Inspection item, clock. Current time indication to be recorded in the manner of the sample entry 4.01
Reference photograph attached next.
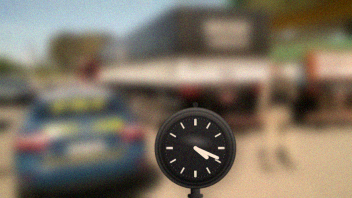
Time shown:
4.19
